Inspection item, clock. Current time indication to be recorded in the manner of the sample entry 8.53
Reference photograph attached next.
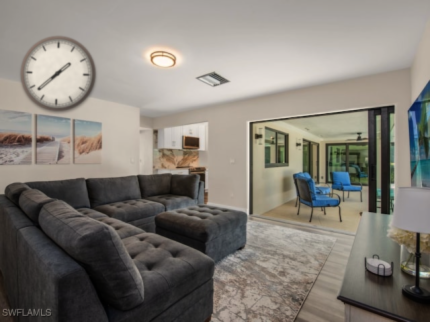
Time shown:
1.38
